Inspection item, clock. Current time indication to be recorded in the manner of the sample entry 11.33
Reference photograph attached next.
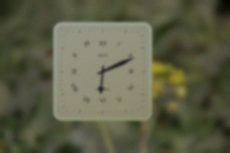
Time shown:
6.11
